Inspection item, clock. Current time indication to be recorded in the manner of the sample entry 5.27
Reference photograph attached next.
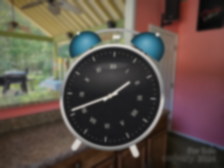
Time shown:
1.41
